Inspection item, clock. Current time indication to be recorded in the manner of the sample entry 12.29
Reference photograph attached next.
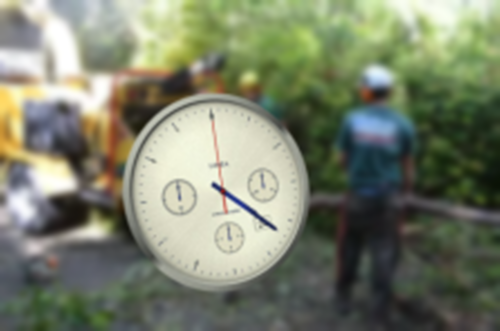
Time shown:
4.22
